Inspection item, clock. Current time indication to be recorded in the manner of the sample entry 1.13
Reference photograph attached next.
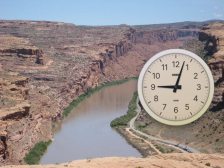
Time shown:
9.03
